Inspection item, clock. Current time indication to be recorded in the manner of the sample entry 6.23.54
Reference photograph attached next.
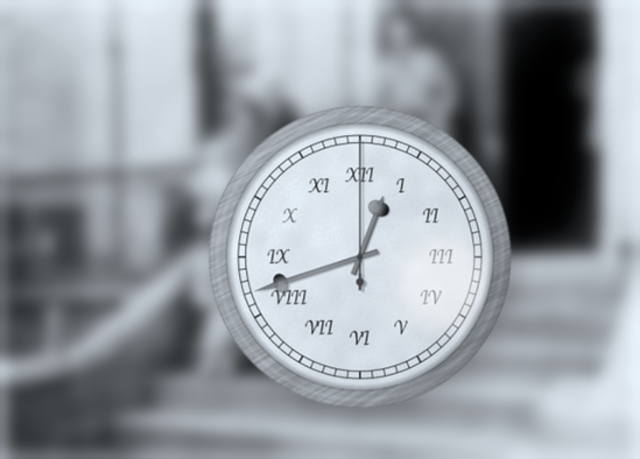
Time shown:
12.42.00
